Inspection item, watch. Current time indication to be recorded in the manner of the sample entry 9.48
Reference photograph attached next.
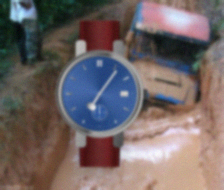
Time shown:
7.06
